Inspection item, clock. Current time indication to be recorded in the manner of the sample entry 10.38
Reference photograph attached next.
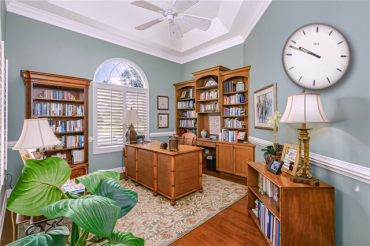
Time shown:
9.48
